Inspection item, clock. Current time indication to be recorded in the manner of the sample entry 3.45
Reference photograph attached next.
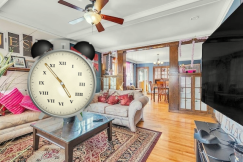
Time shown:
4.53
